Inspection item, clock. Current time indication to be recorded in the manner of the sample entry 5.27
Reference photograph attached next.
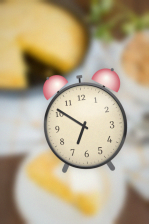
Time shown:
6.51
